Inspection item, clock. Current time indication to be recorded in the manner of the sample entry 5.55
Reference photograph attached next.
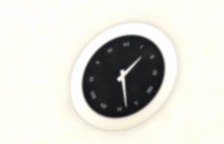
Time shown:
1.28
